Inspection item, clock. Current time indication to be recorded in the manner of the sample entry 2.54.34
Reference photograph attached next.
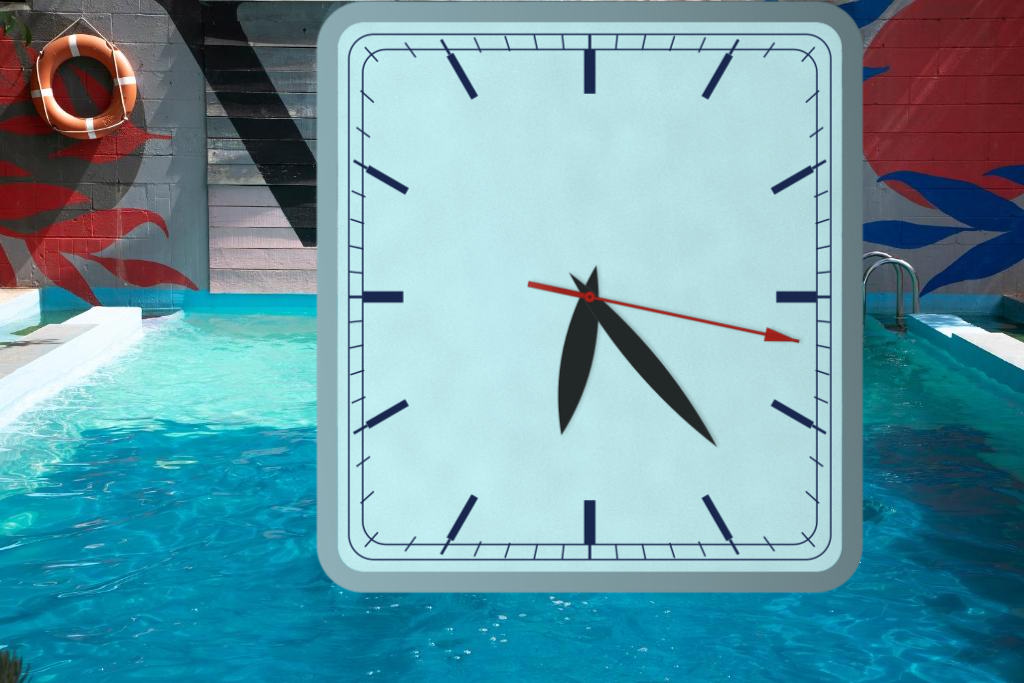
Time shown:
6.23.17
